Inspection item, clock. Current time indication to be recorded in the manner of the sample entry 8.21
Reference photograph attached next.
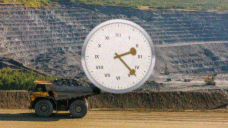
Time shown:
2.23
